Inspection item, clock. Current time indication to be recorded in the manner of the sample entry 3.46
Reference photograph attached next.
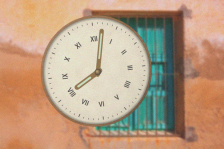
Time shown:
8.02
